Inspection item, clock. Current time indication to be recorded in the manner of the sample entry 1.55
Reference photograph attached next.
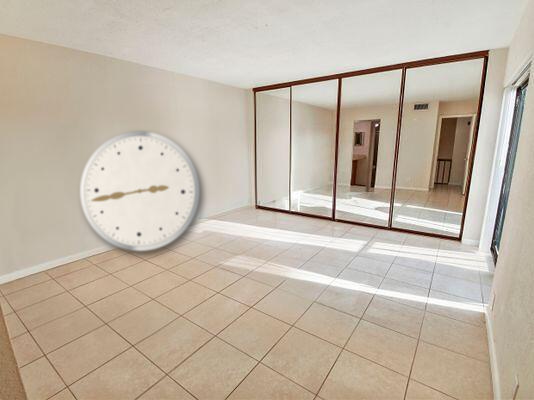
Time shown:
2.43
